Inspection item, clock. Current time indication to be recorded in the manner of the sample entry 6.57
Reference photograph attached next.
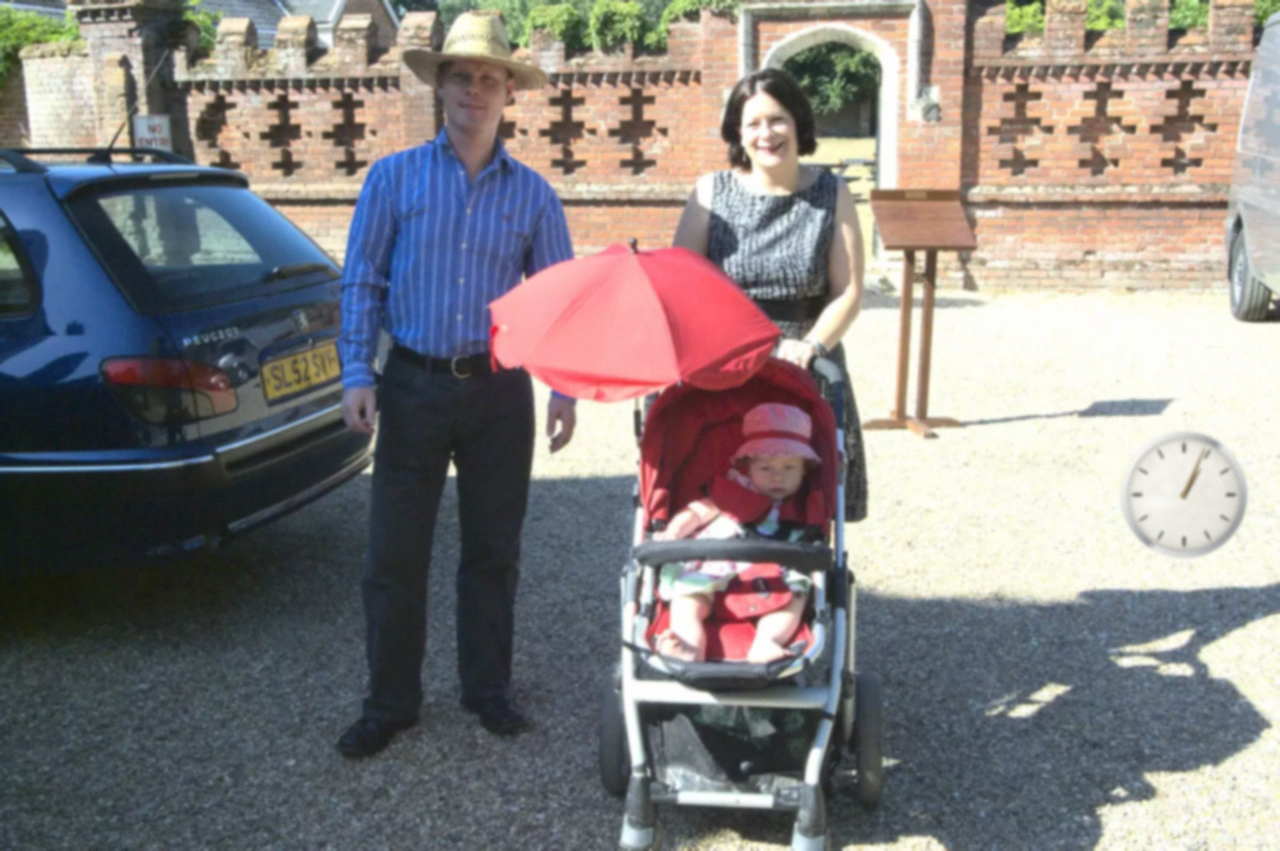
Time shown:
1.04
